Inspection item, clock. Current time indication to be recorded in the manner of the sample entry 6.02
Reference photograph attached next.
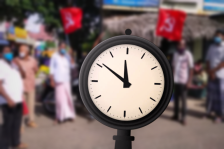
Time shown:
11.51
